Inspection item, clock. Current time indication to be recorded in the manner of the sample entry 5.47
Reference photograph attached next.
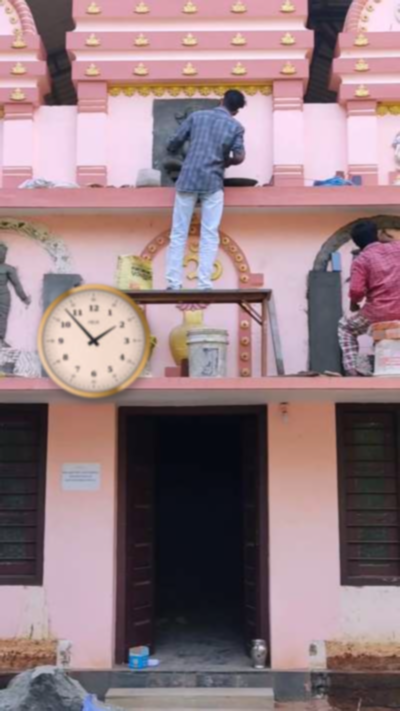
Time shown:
1.53
